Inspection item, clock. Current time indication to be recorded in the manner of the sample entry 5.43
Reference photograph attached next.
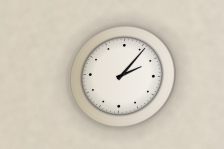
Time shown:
2.06
